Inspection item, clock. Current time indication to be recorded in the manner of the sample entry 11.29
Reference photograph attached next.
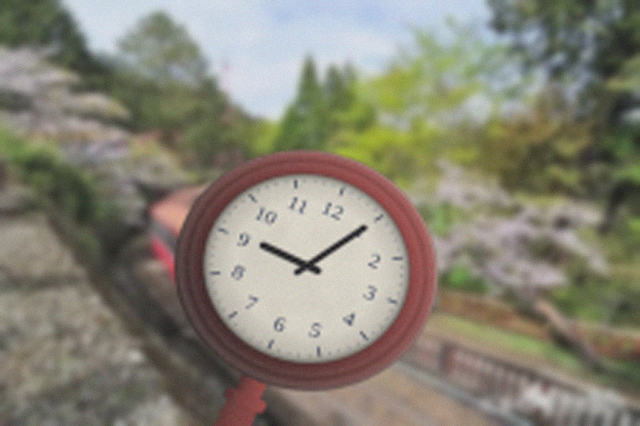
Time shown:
9.05
